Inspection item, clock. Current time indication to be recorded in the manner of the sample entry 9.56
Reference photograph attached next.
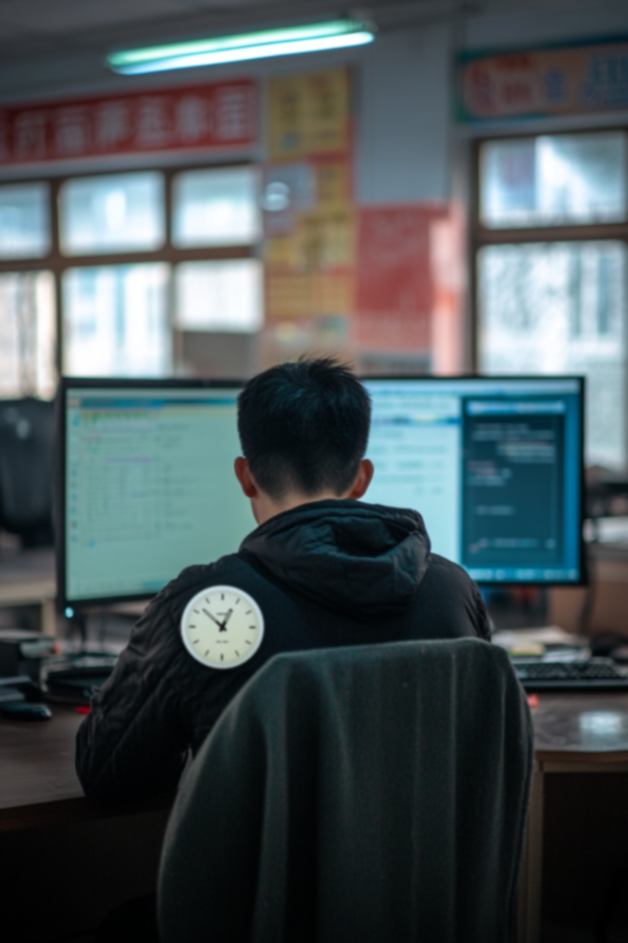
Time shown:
12.52
